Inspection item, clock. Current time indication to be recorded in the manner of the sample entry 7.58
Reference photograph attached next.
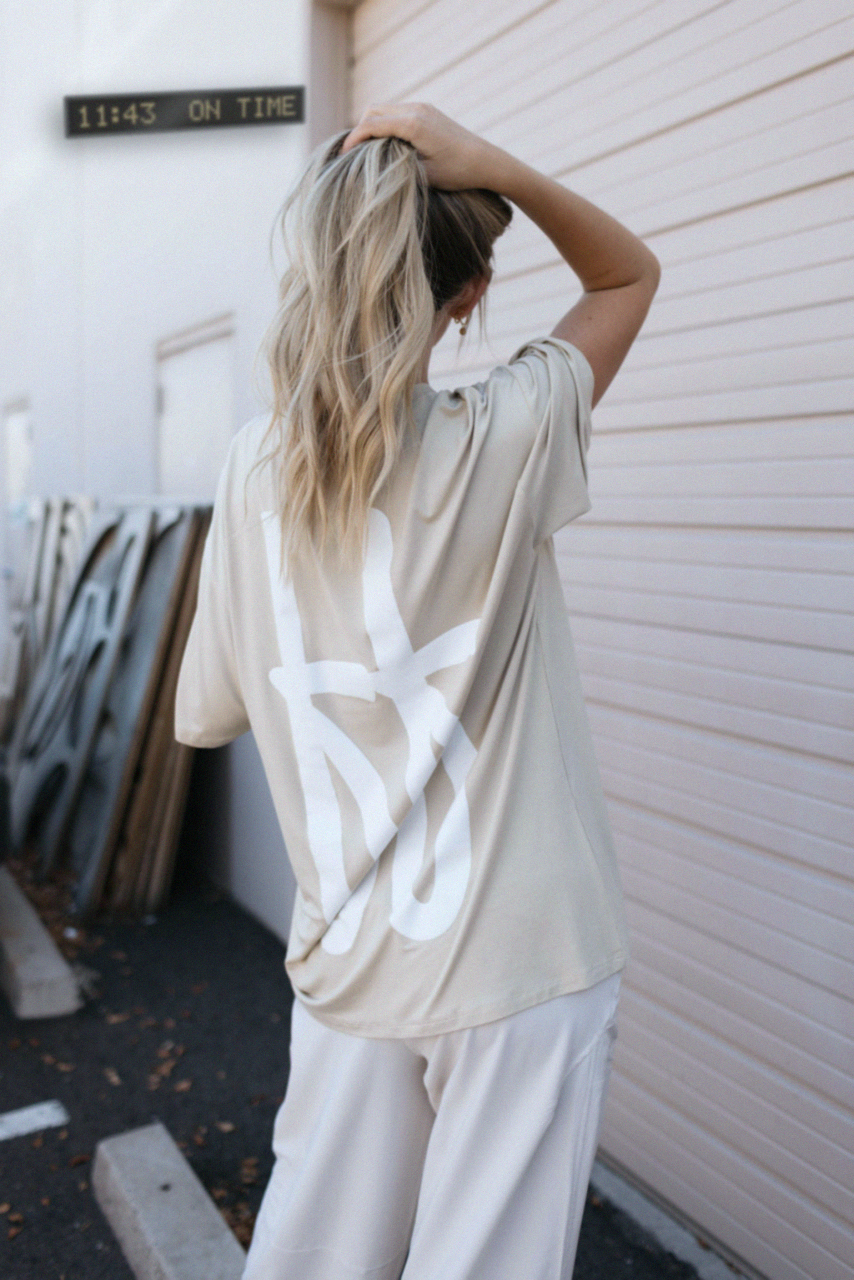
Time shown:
11.43
